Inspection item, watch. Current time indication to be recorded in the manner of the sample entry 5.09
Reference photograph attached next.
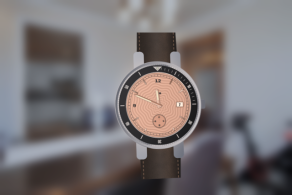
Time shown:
11.49
